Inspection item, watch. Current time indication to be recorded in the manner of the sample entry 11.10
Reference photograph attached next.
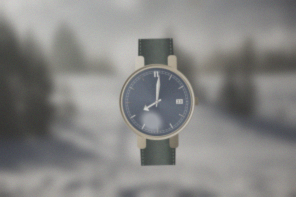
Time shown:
8.01
